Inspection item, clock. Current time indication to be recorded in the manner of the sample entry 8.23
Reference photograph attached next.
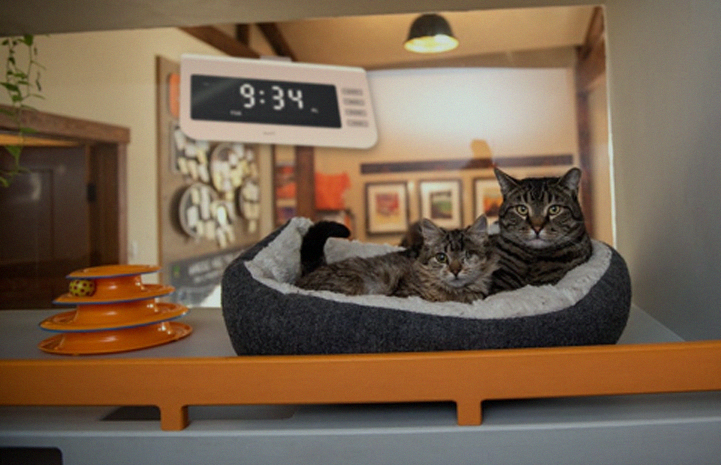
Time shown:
9.34
